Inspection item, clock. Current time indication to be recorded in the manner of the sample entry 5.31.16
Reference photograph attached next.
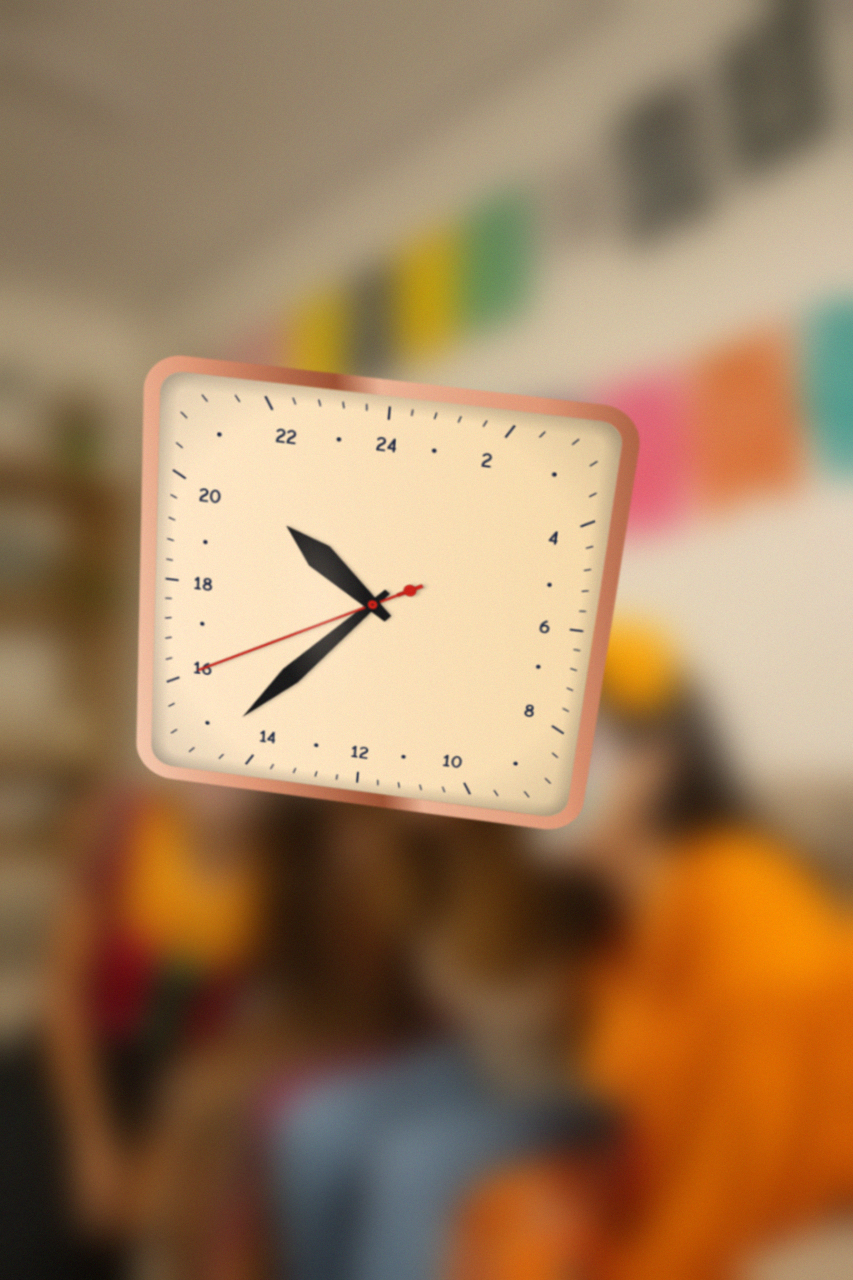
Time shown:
20.36.40
